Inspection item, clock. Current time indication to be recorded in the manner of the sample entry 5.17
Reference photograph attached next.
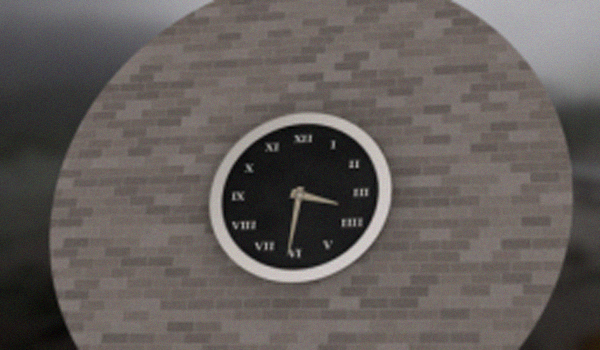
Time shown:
3.31
